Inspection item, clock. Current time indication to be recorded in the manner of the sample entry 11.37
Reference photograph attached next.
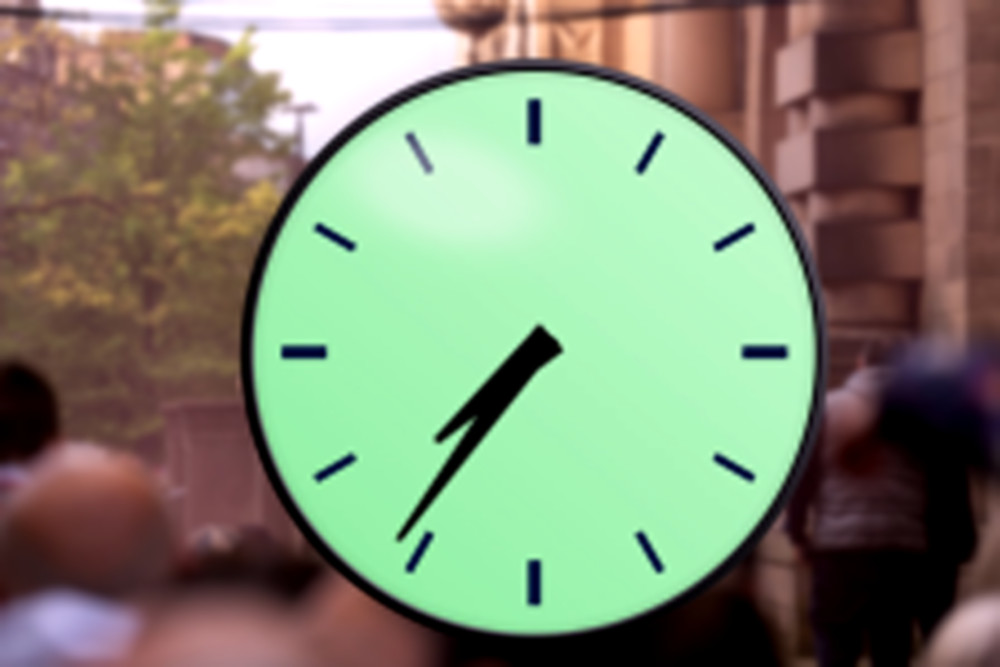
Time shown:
7.36
